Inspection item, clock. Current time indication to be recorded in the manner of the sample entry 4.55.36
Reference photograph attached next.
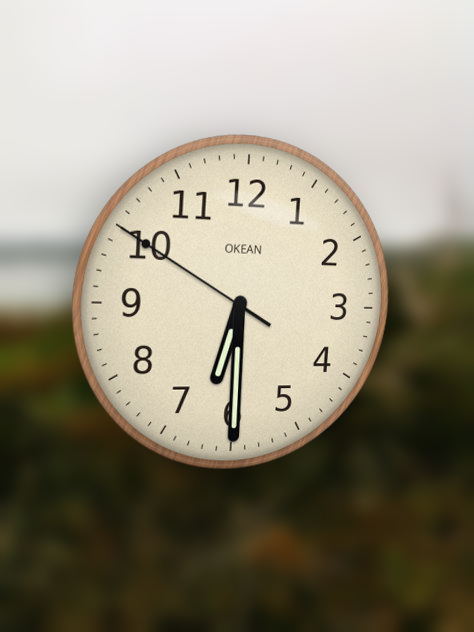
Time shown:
6.29.50
